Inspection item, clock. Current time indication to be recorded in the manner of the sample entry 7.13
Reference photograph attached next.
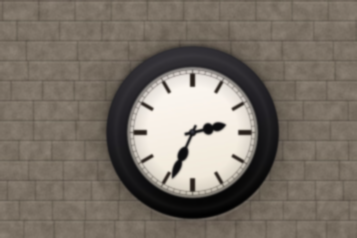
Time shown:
2.34
